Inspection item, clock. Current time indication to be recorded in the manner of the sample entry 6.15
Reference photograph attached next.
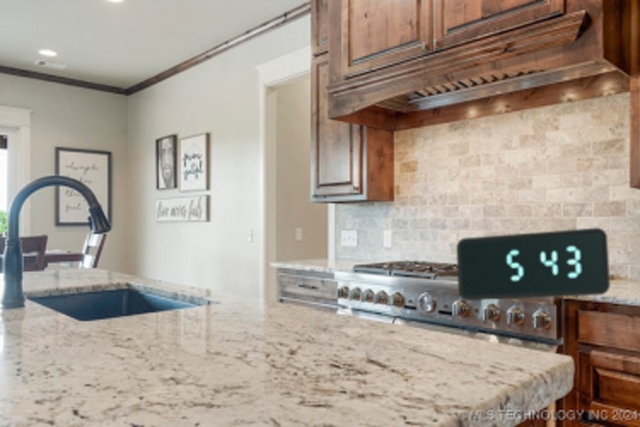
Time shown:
5.43
